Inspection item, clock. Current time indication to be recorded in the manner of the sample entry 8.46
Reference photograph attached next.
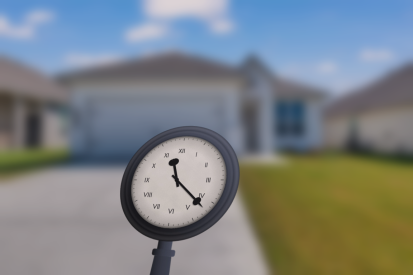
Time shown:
11.22
